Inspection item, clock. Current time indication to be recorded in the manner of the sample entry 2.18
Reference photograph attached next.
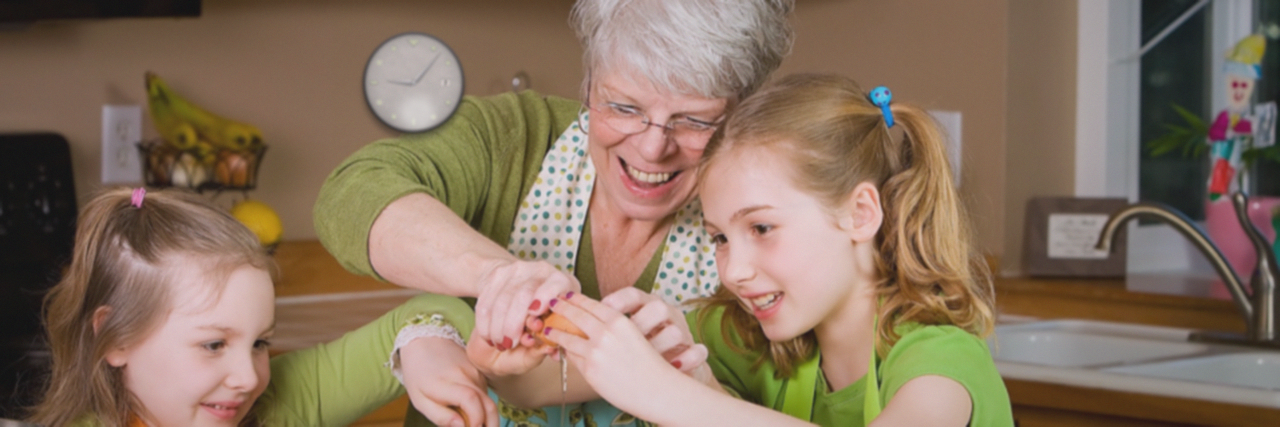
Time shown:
9.07
